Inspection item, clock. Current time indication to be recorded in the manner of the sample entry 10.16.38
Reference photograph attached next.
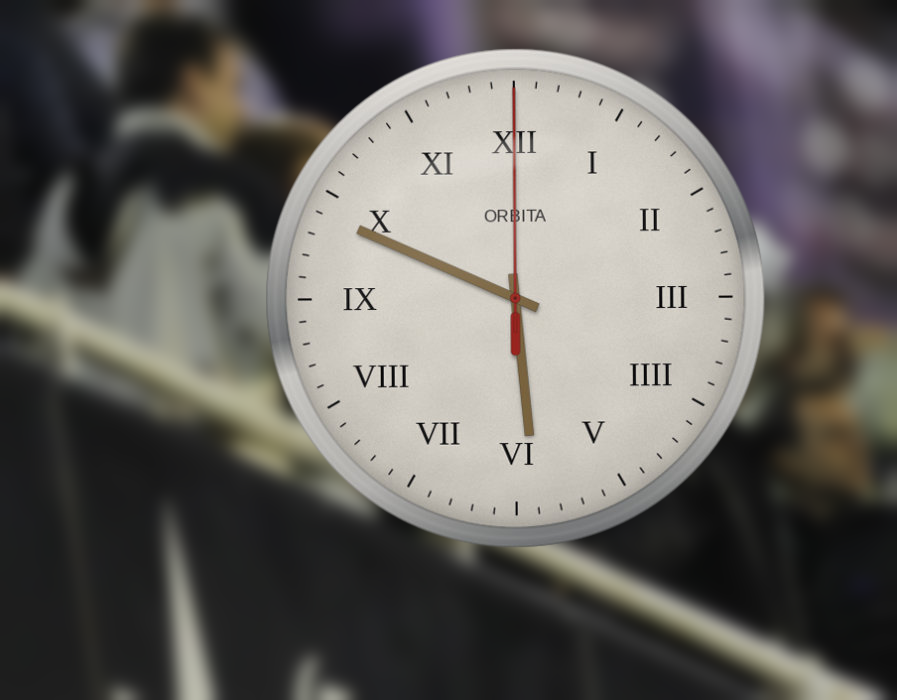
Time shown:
5.49.00
